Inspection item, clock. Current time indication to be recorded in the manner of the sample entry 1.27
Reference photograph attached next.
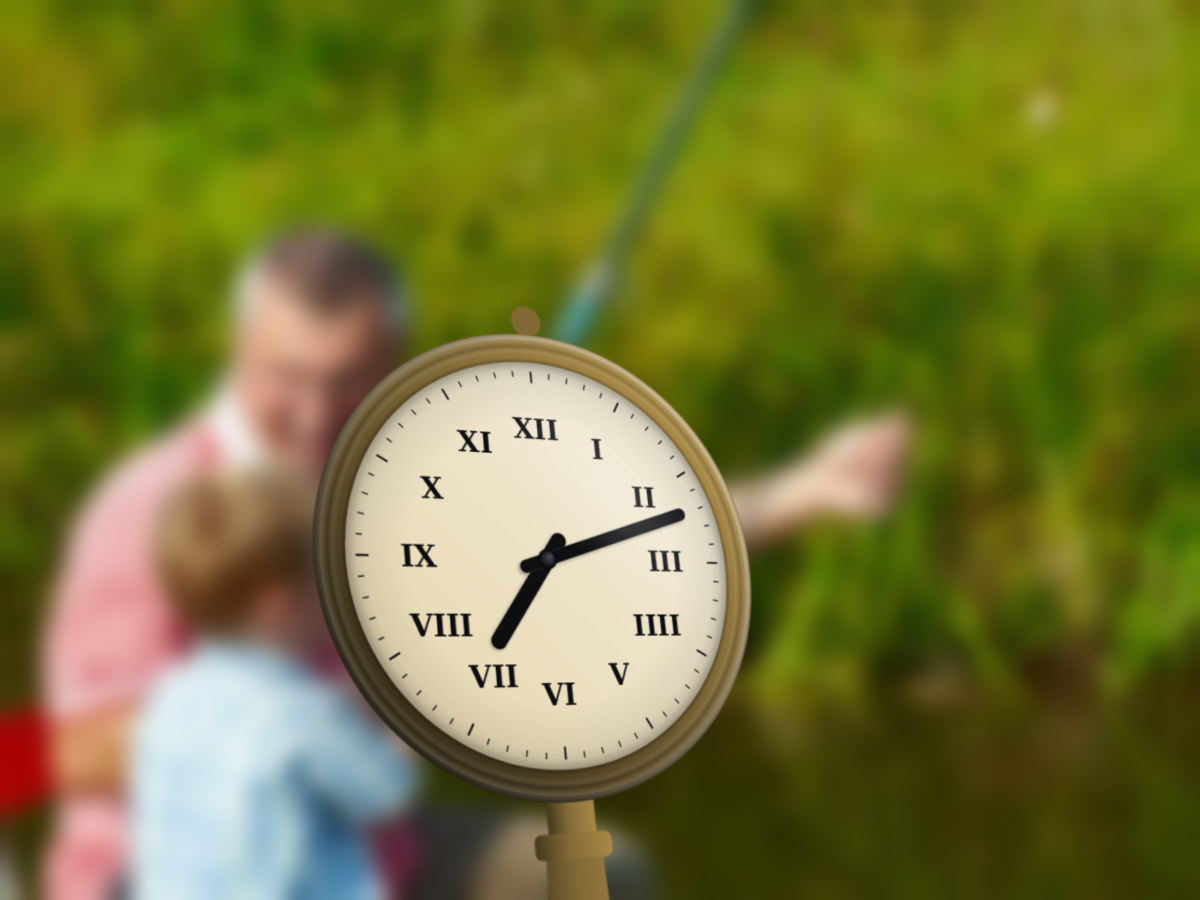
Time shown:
7.12
